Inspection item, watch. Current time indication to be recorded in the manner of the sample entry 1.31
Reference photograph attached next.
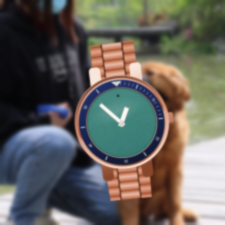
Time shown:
12.53
